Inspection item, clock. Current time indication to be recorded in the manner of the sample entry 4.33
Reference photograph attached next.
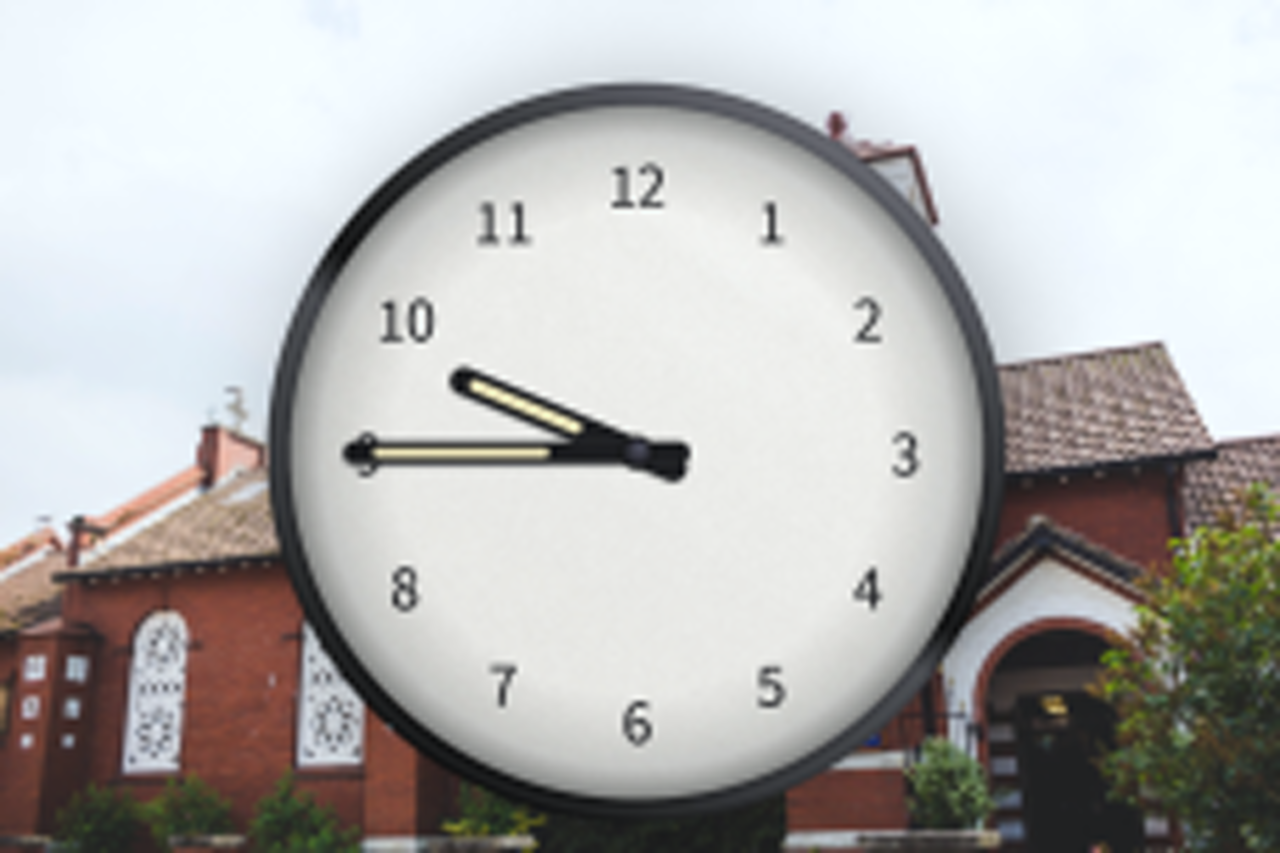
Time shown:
9.45
